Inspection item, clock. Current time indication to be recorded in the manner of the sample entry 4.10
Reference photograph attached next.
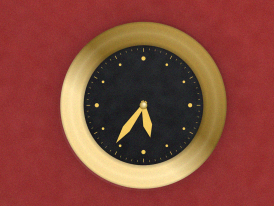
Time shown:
5.36
